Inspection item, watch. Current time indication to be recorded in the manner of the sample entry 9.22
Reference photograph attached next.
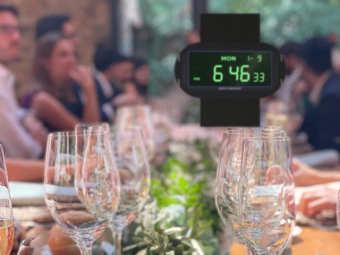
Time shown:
6.46
